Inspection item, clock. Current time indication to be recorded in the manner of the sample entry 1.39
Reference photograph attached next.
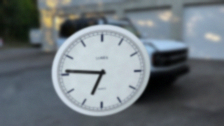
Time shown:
6.46
